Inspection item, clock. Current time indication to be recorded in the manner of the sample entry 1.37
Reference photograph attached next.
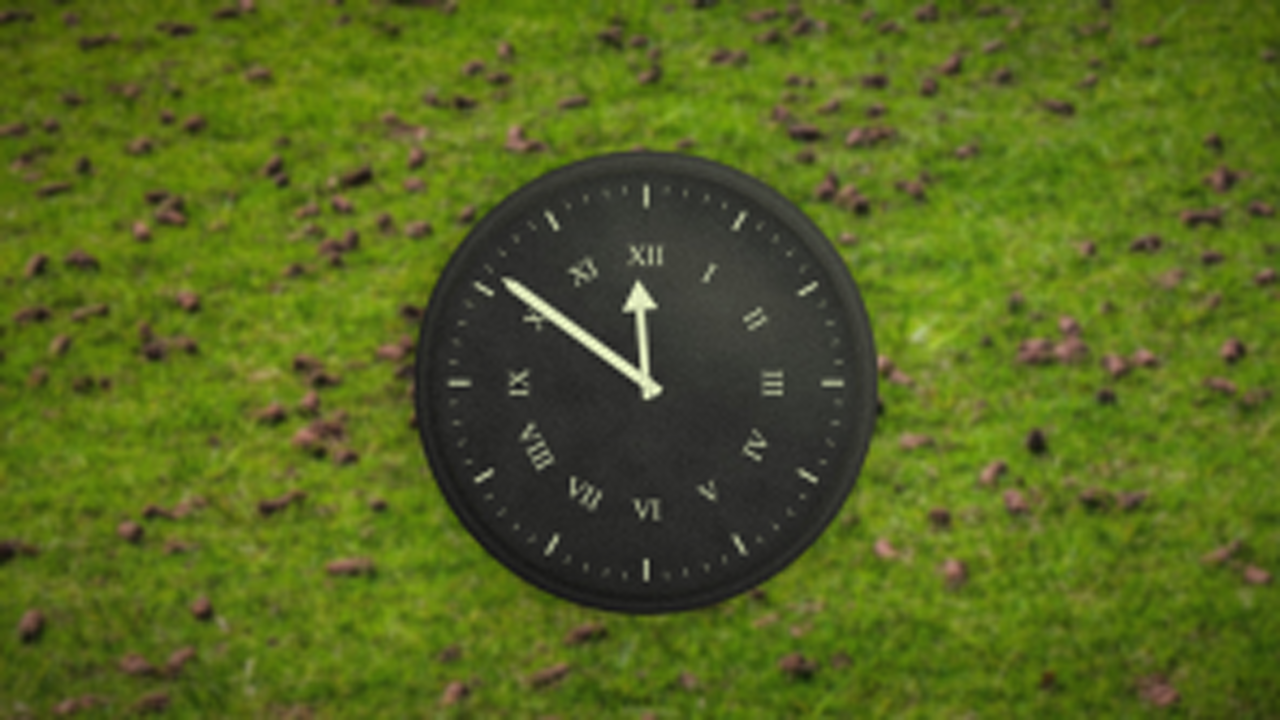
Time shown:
11.51
